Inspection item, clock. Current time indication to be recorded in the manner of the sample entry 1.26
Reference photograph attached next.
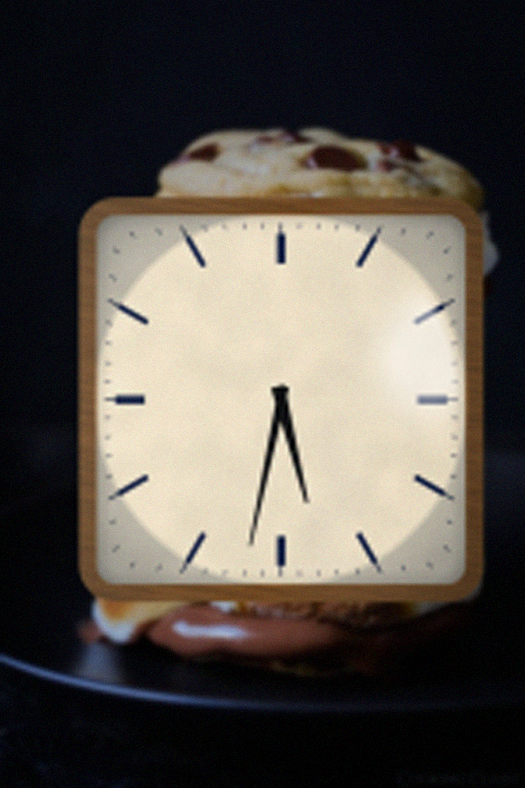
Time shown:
5.32
